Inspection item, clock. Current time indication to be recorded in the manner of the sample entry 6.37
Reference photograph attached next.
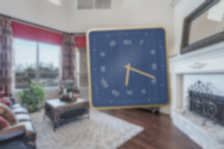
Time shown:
6.19
